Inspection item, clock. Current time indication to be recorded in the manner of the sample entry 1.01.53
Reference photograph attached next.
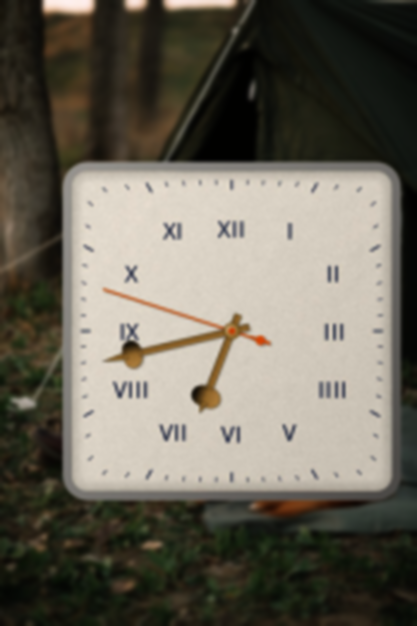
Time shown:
6.42.48
